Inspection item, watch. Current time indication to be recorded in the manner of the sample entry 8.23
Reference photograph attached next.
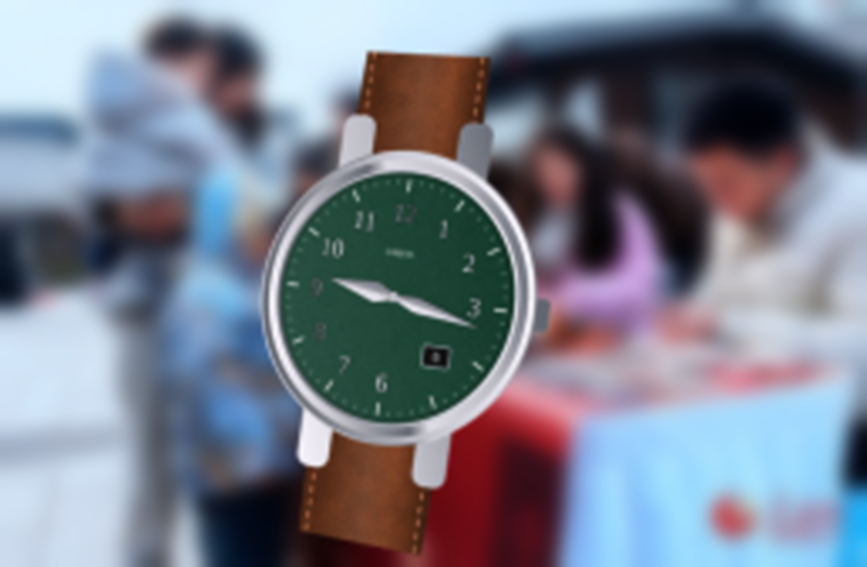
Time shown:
9.17
